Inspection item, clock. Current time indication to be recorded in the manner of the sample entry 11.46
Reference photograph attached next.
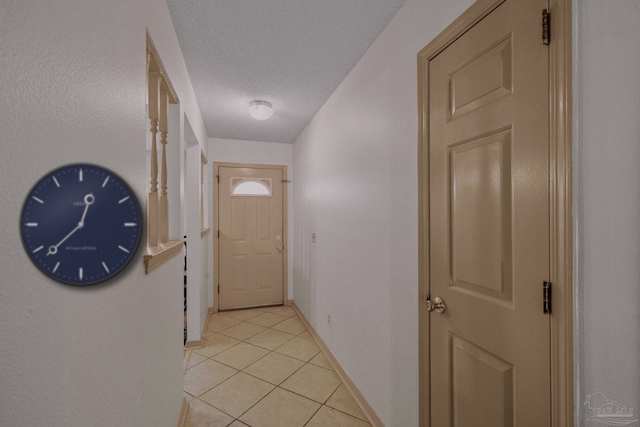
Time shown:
12.38
